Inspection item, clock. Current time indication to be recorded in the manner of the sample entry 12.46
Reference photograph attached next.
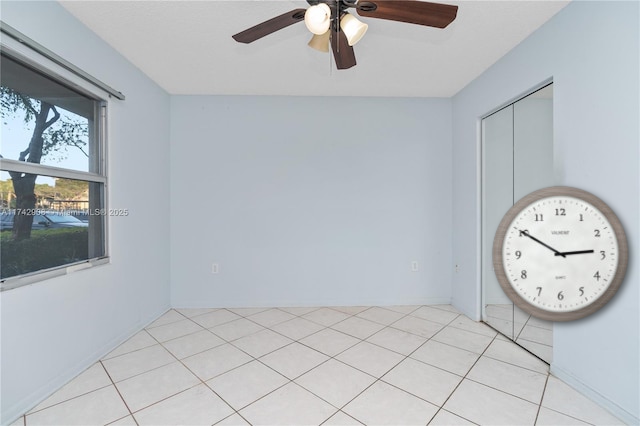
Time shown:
2.50
